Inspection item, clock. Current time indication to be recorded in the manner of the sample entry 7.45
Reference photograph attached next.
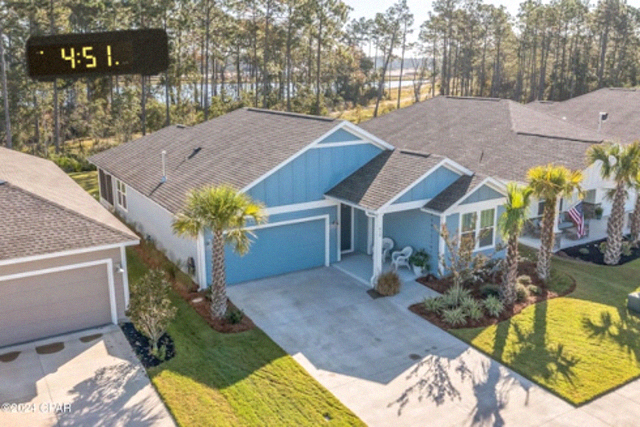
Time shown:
4.51
